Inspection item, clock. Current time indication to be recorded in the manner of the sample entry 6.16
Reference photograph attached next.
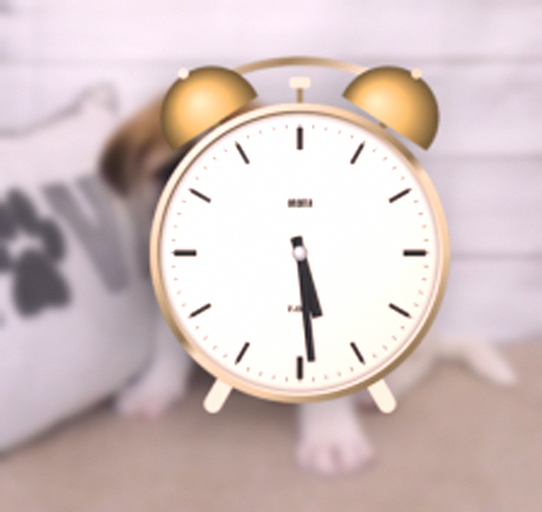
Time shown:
5.29
